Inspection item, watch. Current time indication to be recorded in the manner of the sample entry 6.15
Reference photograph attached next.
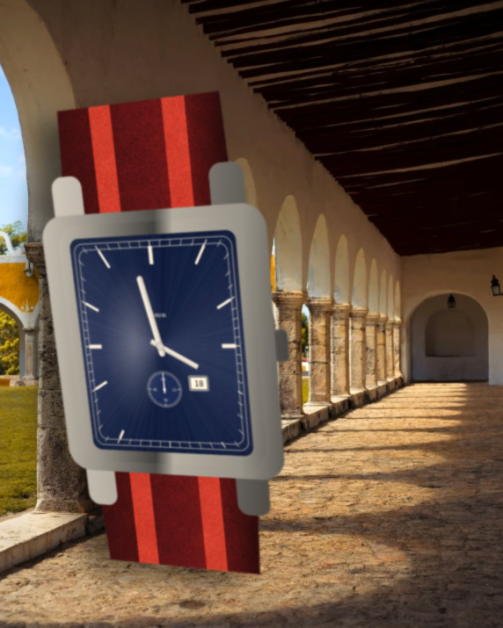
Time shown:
3.58
